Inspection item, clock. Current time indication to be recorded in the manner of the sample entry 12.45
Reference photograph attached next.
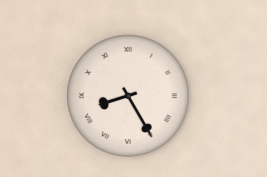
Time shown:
8.25
